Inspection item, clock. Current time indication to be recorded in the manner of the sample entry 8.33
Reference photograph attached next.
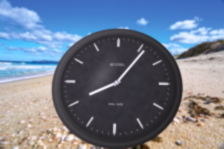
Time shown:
8.06
